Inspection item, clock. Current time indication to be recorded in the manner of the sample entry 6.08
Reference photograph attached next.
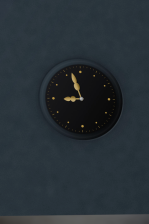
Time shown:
8.57
